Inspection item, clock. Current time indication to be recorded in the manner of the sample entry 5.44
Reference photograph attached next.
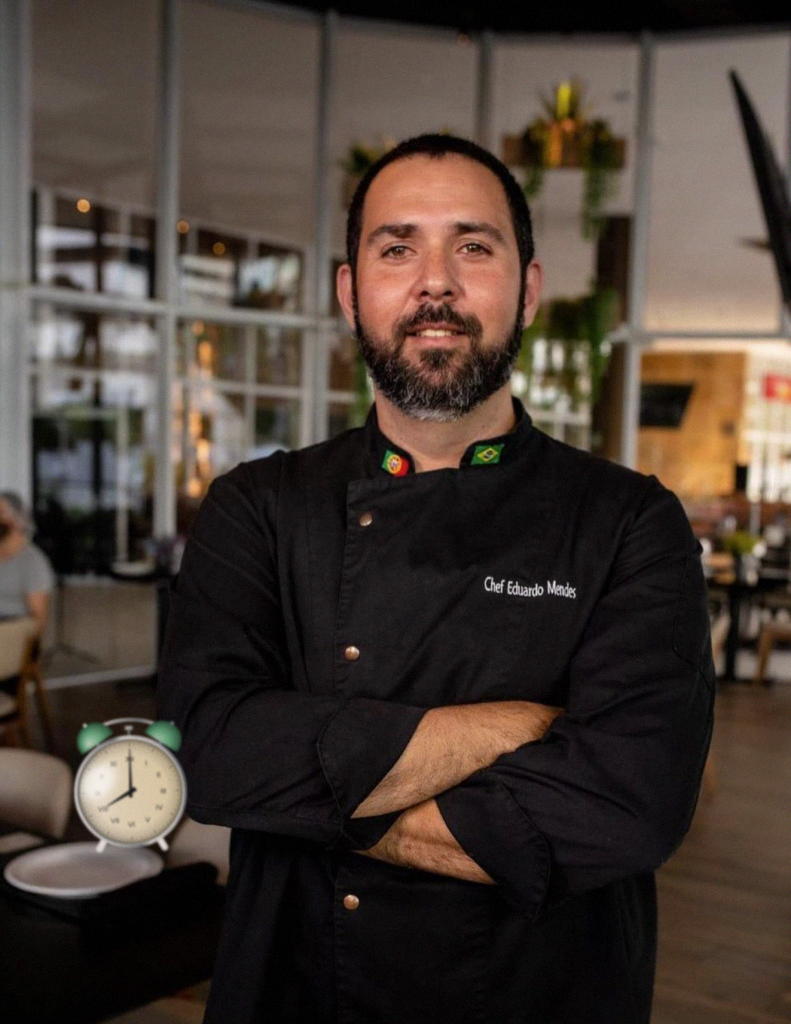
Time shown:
8.00
